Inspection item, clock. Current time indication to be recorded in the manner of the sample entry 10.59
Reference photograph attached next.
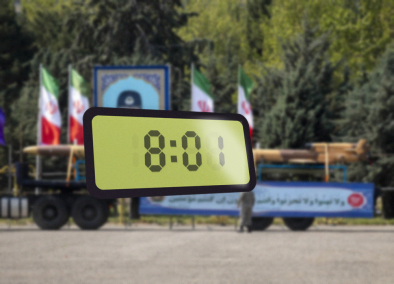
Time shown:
8.01
